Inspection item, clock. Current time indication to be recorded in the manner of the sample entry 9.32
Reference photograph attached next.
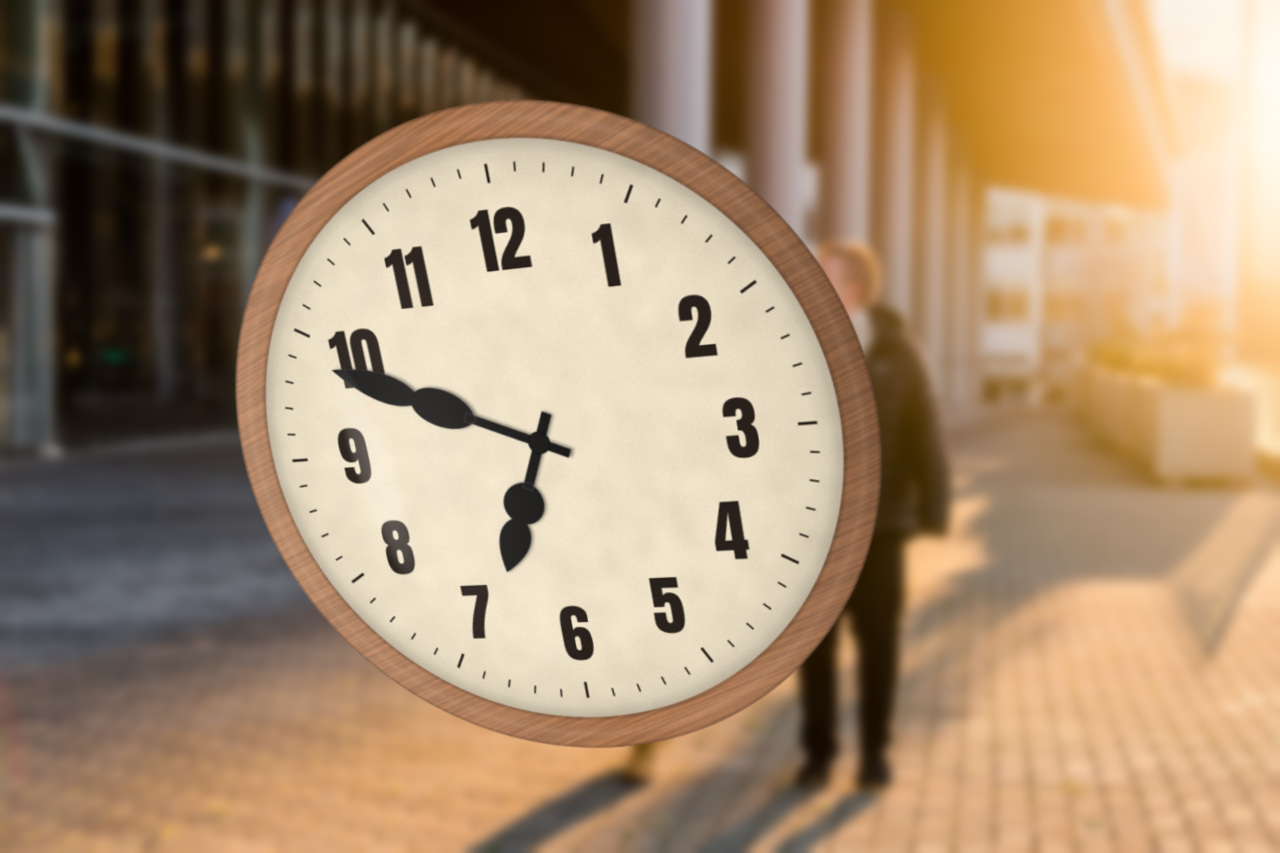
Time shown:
6.49
